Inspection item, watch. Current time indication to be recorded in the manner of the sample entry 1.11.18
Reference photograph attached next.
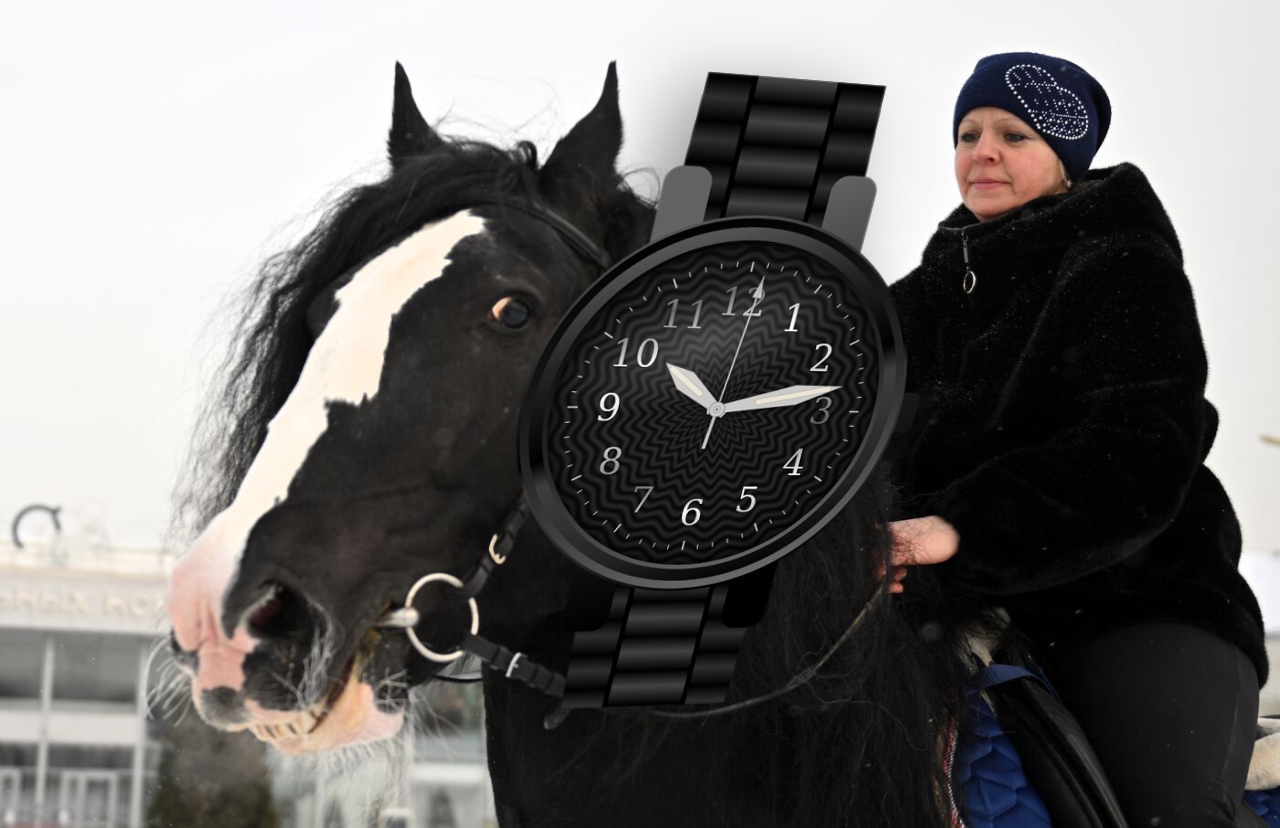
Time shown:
10.13.01
